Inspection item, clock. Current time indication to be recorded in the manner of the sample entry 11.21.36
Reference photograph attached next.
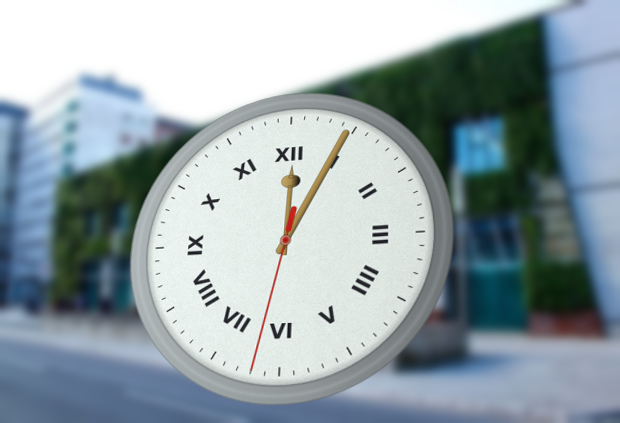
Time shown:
12.04.32
